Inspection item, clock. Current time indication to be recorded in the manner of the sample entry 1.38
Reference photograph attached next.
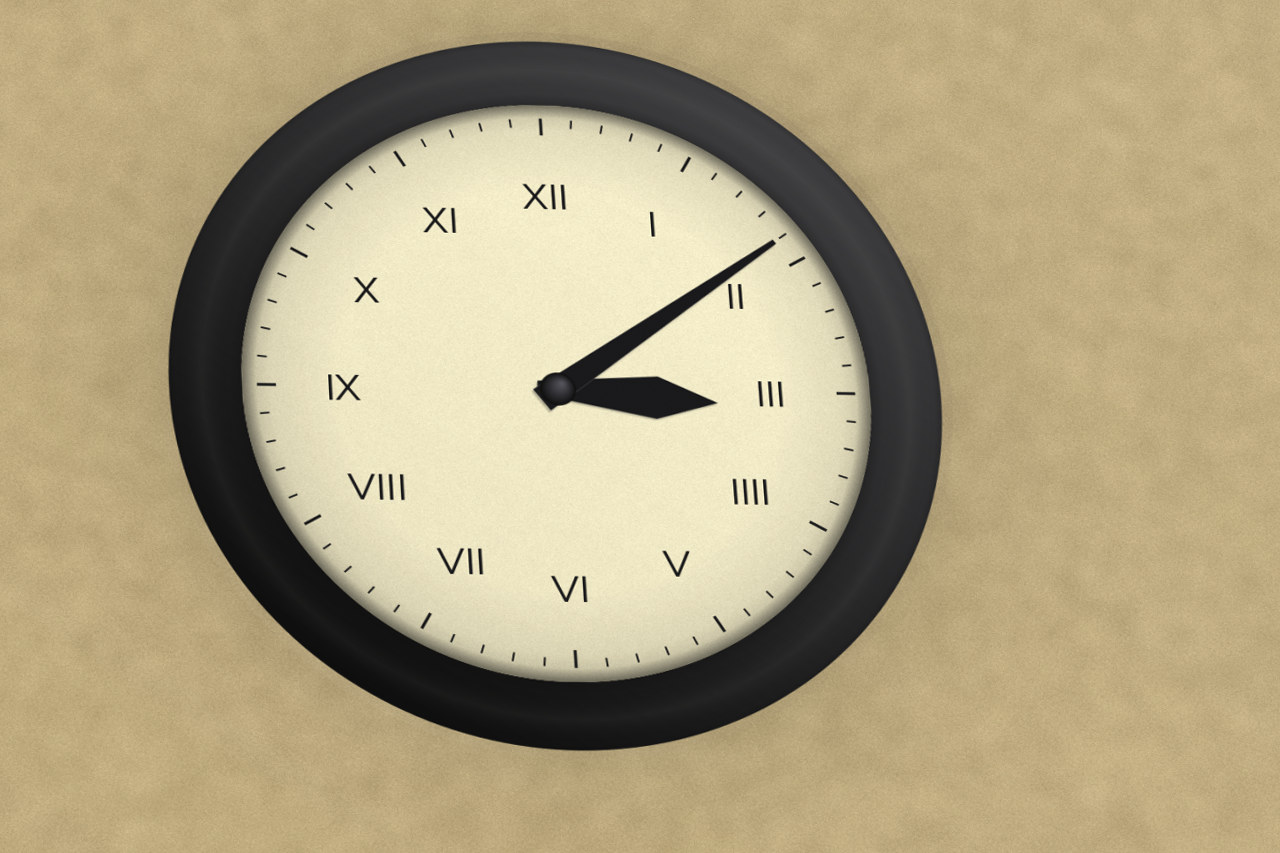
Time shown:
3.09
